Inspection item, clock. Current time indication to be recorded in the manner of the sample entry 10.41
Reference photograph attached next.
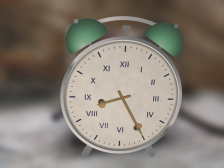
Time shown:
8.25
